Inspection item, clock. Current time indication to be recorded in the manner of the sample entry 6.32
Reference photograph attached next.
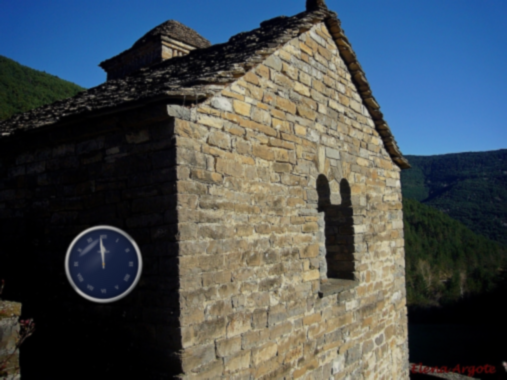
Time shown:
11.59
